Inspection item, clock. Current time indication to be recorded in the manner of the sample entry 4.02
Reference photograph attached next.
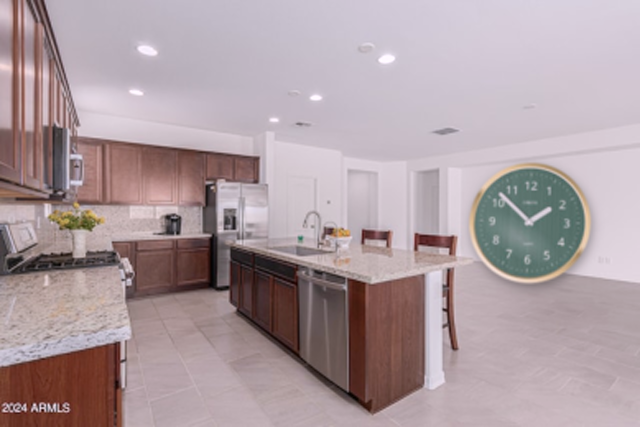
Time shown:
1.52
